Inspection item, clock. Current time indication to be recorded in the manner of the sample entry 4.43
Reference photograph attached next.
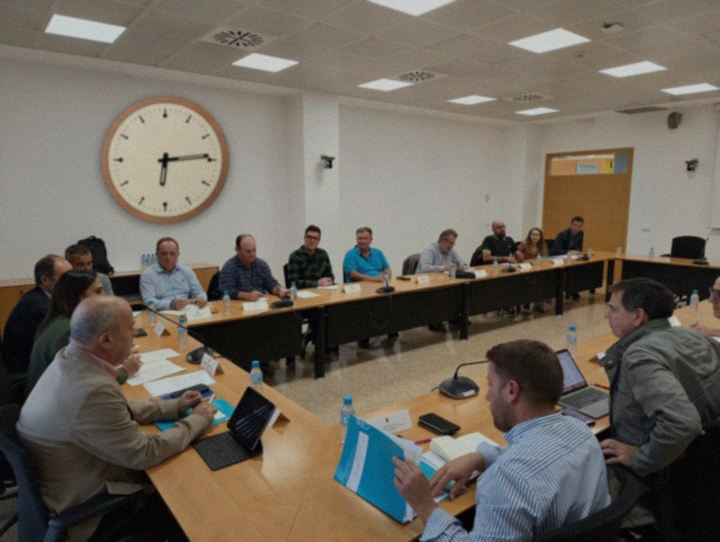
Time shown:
6.14
